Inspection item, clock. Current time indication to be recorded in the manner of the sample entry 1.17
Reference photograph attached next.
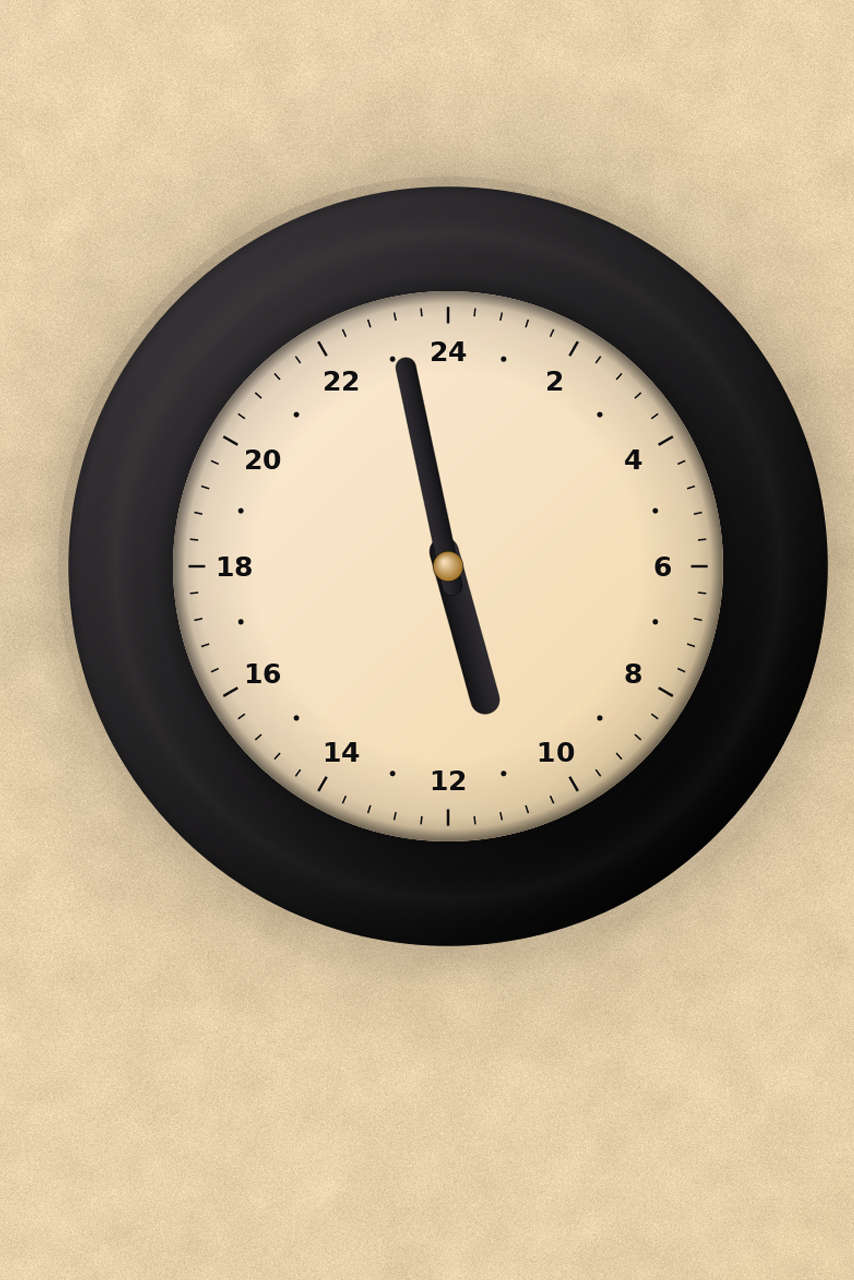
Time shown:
10.58
